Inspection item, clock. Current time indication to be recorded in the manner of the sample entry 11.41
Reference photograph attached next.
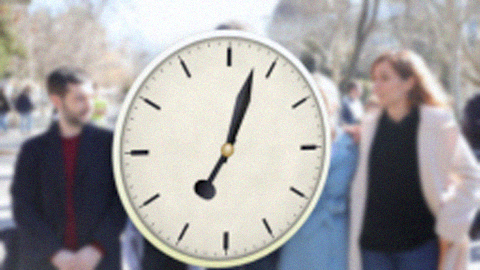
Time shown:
7.03
